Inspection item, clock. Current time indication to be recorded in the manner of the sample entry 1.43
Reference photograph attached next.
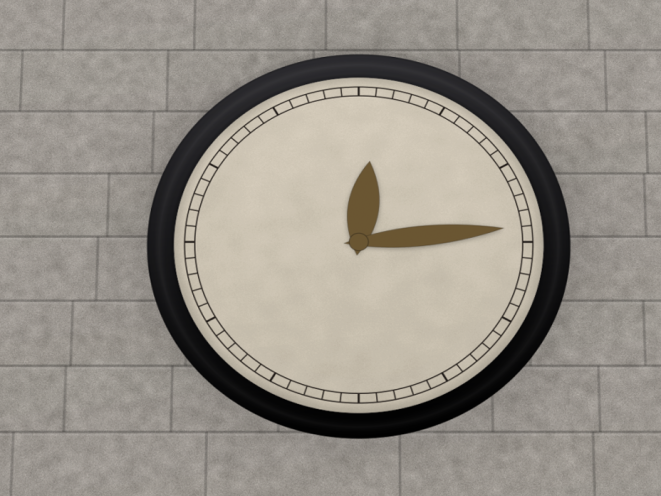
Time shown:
12.14
